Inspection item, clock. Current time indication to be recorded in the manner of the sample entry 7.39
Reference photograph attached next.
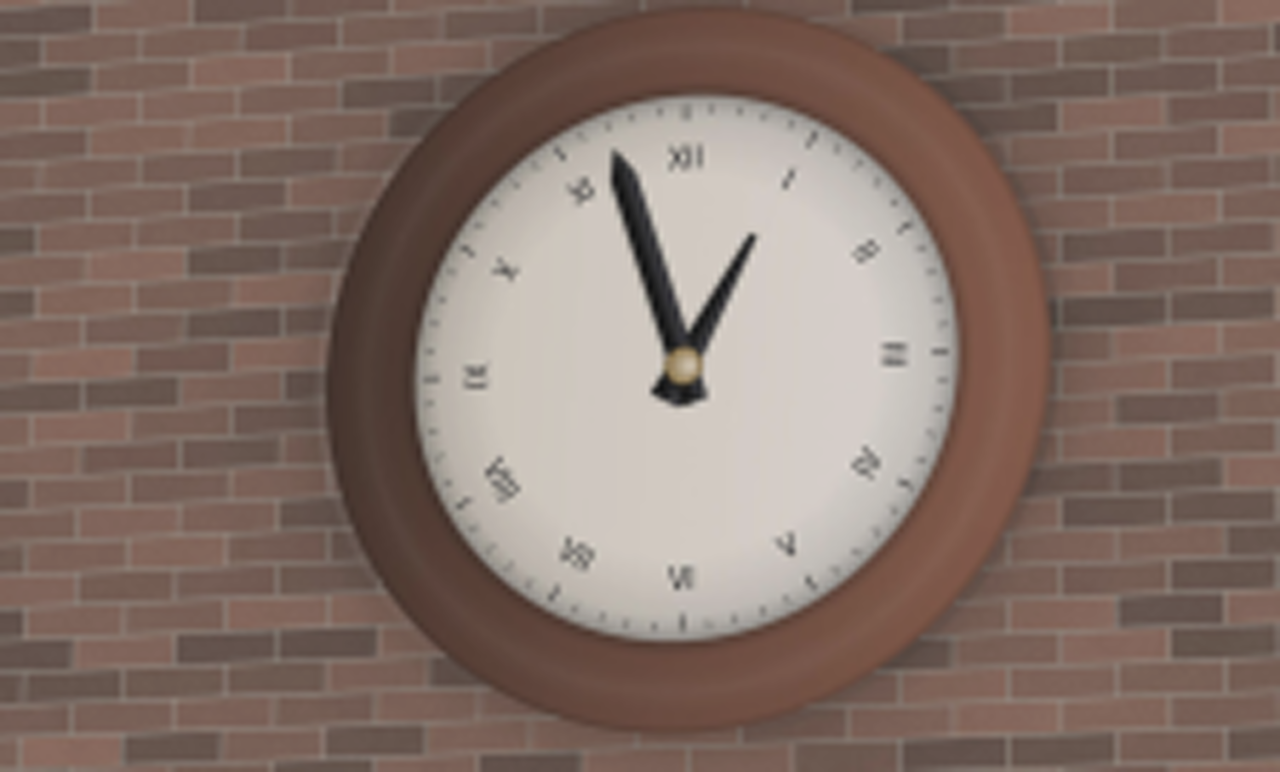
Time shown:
12.57
